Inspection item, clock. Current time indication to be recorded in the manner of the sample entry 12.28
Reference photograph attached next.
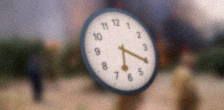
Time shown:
6.20
